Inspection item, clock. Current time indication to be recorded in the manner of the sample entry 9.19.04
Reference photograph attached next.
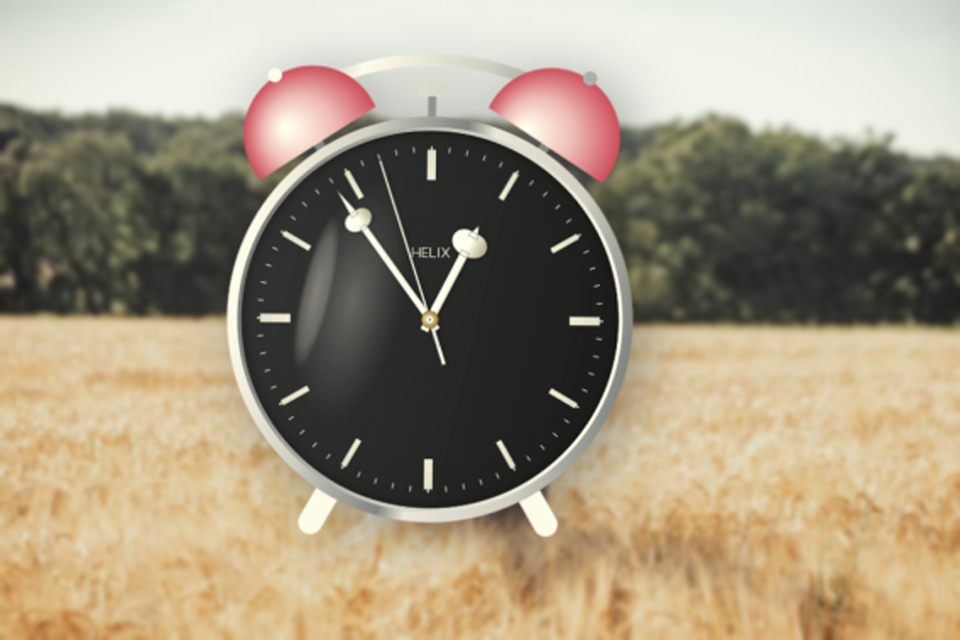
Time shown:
12.53.57
